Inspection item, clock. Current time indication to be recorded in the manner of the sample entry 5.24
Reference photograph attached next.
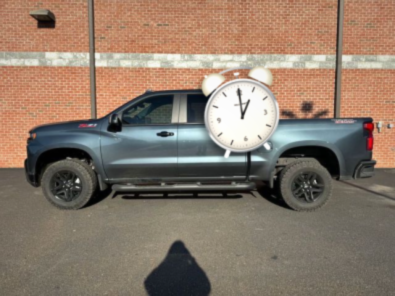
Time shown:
1.00
